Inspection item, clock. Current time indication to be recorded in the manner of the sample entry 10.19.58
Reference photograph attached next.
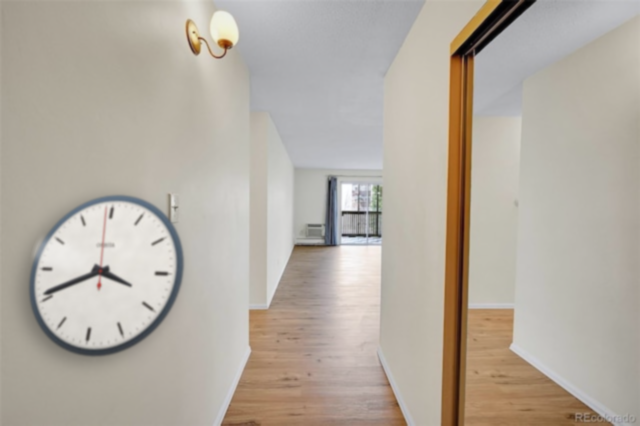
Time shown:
3.40.59
